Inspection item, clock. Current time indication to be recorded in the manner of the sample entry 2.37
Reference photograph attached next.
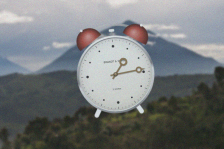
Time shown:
1.14
